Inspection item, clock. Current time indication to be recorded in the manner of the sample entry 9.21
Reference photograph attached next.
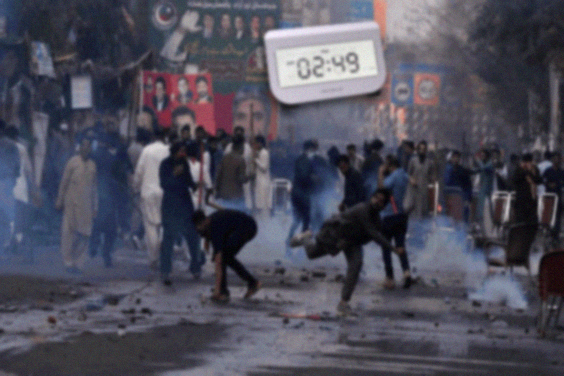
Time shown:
2.49
